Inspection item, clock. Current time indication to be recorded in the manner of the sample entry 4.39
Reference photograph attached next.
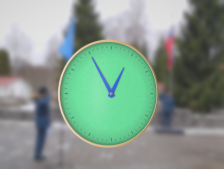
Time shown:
12.55
